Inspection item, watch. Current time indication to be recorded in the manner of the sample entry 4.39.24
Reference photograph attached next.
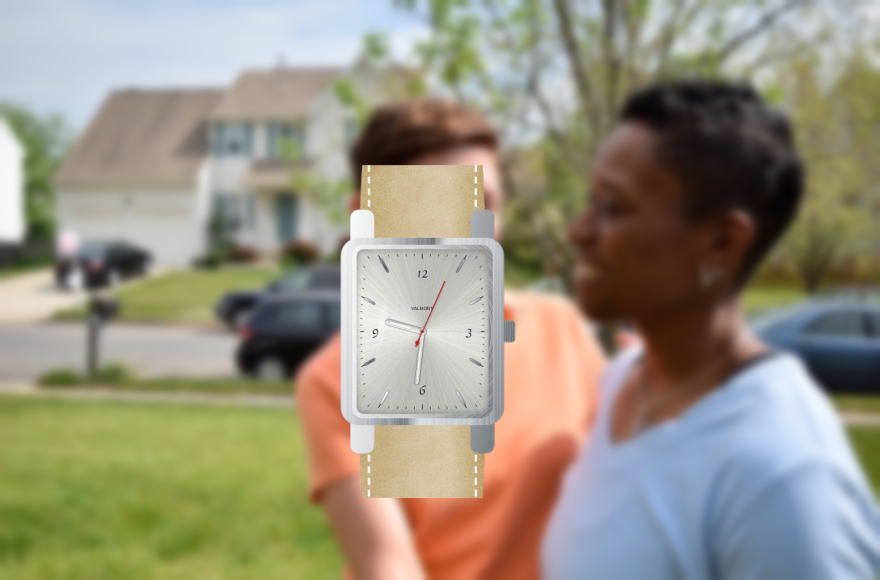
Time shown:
9.31.04
